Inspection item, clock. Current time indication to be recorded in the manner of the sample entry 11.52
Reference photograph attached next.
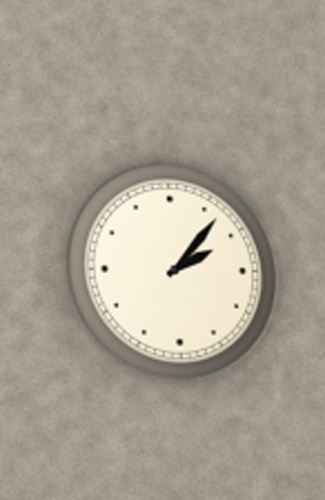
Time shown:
2.07
